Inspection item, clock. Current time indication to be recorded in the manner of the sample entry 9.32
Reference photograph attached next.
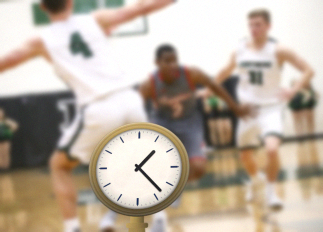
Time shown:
1.23
